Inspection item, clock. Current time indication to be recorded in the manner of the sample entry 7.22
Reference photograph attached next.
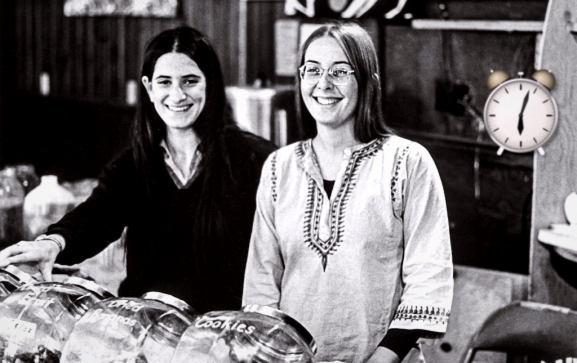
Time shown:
6.03
